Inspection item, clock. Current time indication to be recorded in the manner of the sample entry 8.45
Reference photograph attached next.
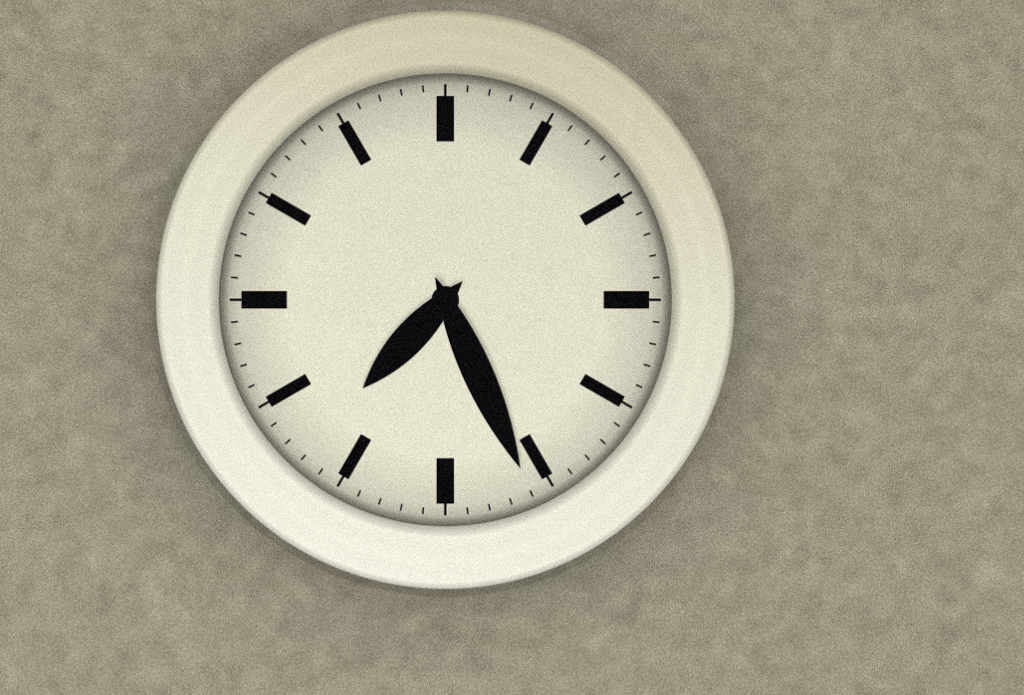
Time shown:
7.26
